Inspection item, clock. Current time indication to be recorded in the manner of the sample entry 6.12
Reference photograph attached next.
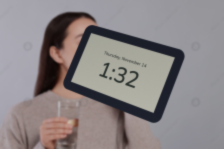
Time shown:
1.32
